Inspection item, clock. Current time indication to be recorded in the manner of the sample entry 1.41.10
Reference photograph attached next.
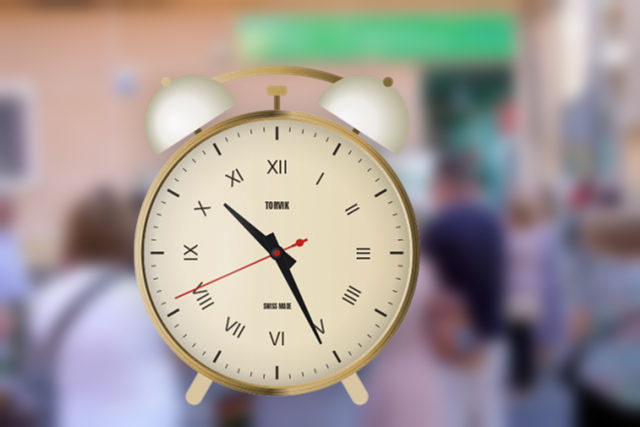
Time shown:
10.25.41
